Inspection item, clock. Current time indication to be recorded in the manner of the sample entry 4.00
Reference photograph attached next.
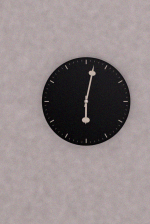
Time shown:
6.02
